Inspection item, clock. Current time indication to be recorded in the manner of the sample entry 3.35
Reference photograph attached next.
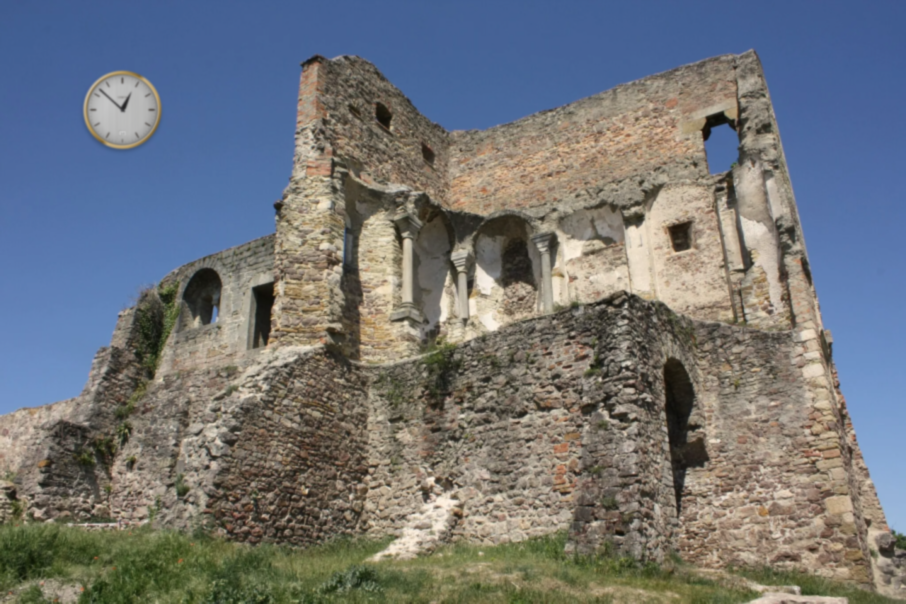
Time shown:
12.52
